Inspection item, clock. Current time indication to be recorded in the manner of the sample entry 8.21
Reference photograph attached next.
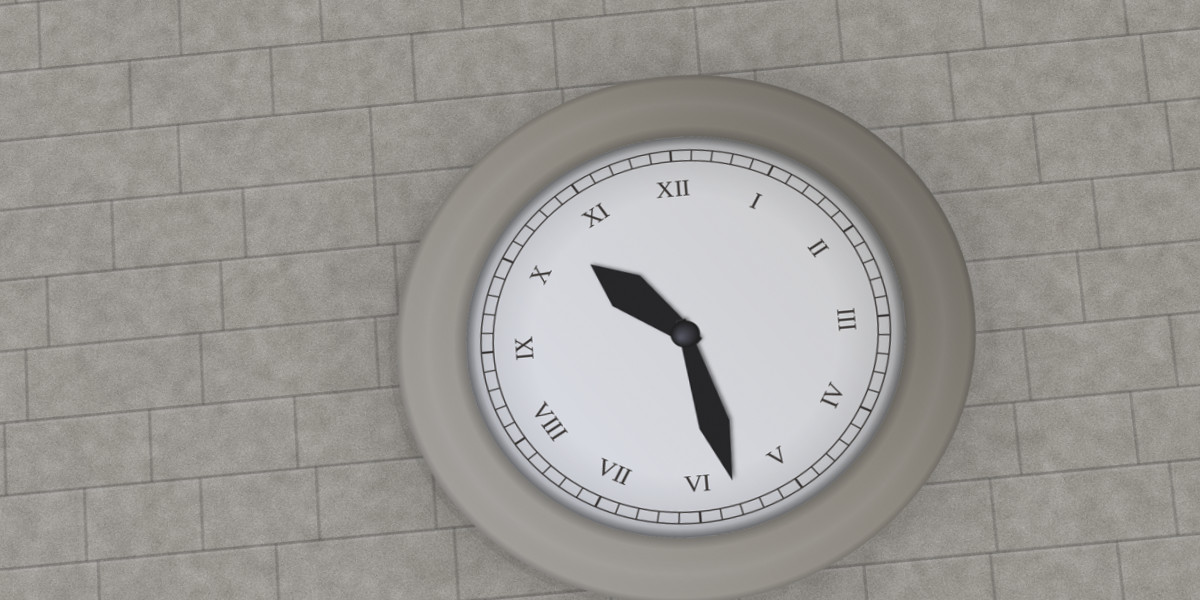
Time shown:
10.28
